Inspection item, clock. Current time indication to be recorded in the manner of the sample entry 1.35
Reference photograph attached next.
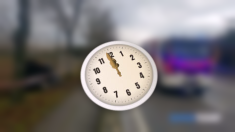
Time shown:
11.59
